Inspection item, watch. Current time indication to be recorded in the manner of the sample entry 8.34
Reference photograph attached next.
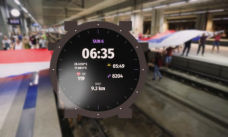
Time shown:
6.35
